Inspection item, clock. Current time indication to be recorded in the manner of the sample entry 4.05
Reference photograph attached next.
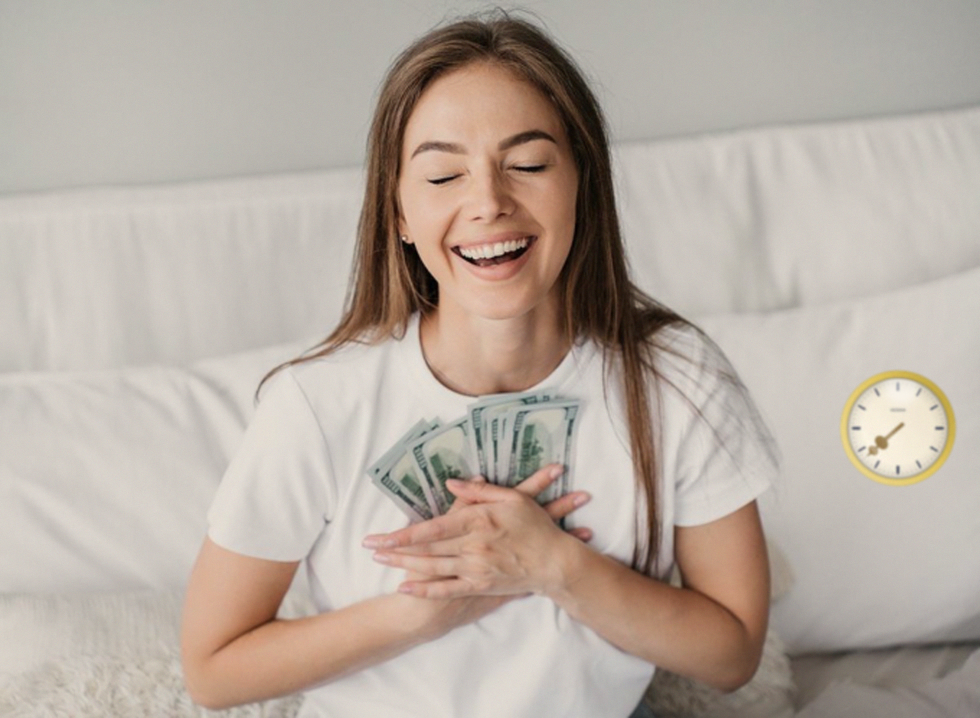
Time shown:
7.38
